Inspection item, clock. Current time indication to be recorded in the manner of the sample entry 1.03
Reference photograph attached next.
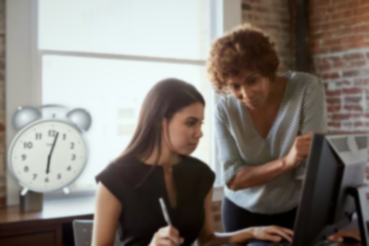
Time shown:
6.02
